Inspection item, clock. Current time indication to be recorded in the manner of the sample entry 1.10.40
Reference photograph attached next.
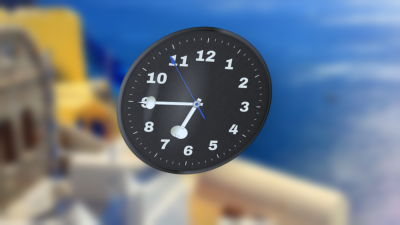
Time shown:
6.44.54
